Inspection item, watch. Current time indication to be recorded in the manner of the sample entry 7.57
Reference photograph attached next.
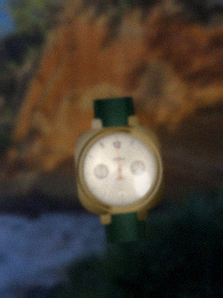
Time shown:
7.36
